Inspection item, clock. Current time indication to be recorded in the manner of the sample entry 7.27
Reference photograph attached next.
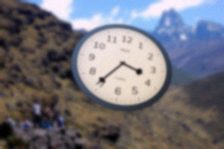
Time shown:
3.36
